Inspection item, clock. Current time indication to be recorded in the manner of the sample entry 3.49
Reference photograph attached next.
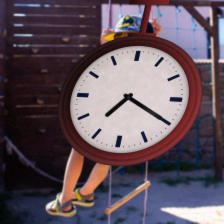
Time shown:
7.20
